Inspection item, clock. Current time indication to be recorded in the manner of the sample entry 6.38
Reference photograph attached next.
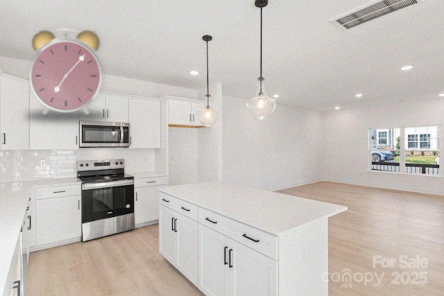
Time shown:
7.07
